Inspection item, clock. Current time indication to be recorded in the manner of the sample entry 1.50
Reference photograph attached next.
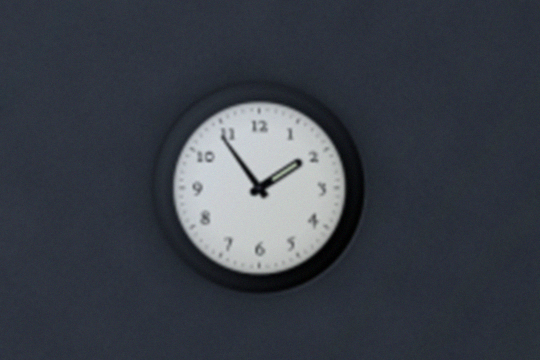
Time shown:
1.54
